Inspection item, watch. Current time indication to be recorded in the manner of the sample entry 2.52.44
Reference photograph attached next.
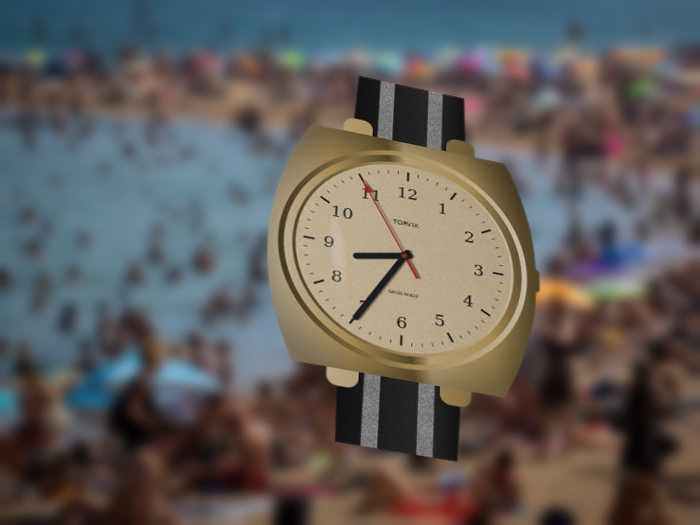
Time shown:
8.34.55
